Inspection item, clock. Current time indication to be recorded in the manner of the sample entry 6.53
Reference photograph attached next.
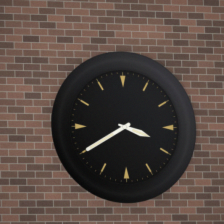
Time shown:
3.40
